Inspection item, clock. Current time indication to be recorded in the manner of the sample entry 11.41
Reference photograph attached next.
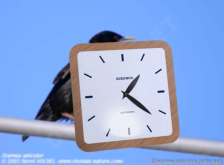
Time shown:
1.22
